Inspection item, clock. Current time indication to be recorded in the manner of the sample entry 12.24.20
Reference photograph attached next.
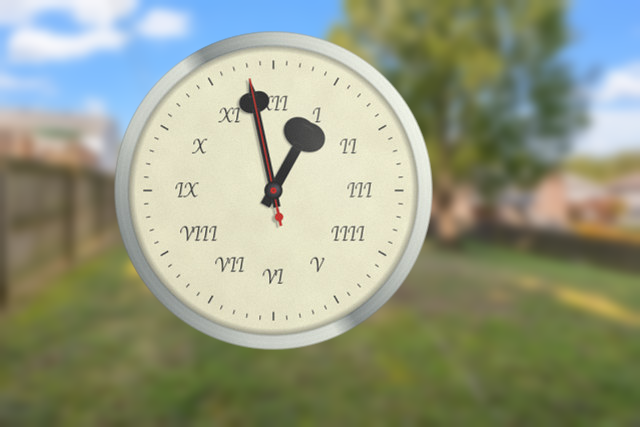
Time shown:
12.57.58
